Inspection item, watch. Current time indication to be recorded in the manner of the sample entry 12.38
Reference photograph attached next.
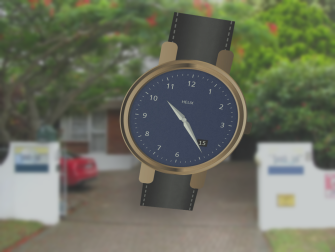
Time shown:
10.24
